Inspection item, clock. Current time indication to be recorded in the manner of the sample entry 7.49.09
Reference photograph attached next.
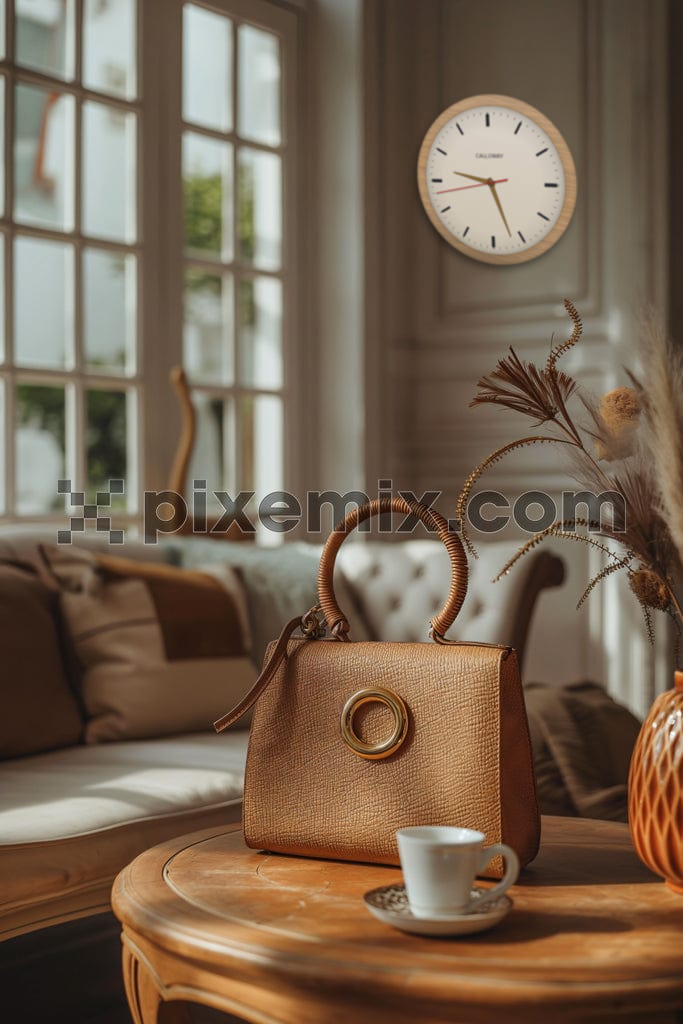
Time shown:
9.26.43
